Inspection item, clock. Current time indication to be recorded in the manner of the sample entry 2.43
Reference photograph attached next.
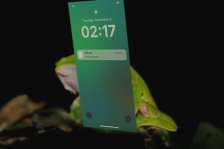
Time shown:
2.17
